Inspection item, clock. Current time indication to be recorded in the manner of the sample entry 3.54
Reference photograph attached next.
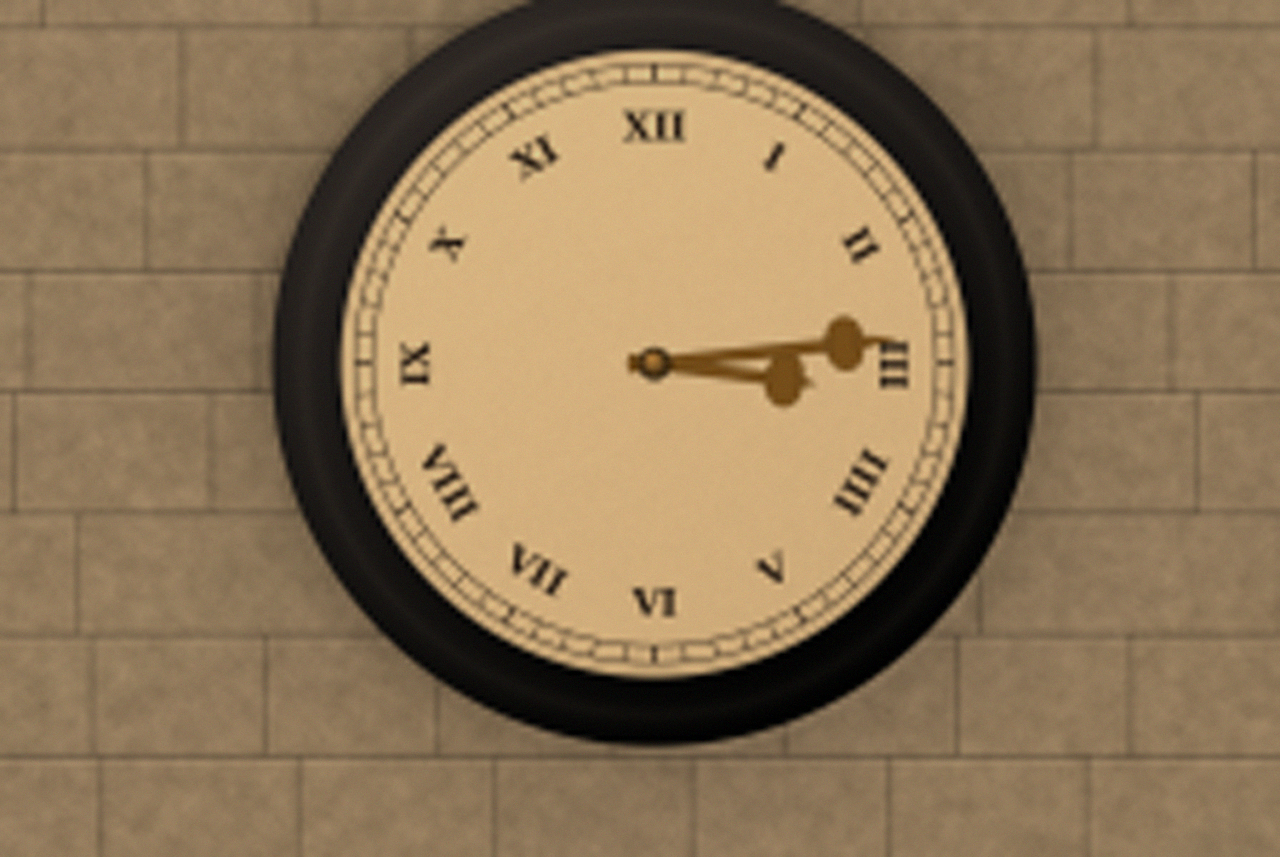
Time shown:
3.14
